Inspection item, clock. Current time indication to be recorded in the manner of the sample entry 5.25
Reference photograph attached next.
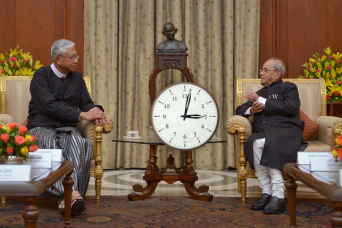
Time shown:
3.02
